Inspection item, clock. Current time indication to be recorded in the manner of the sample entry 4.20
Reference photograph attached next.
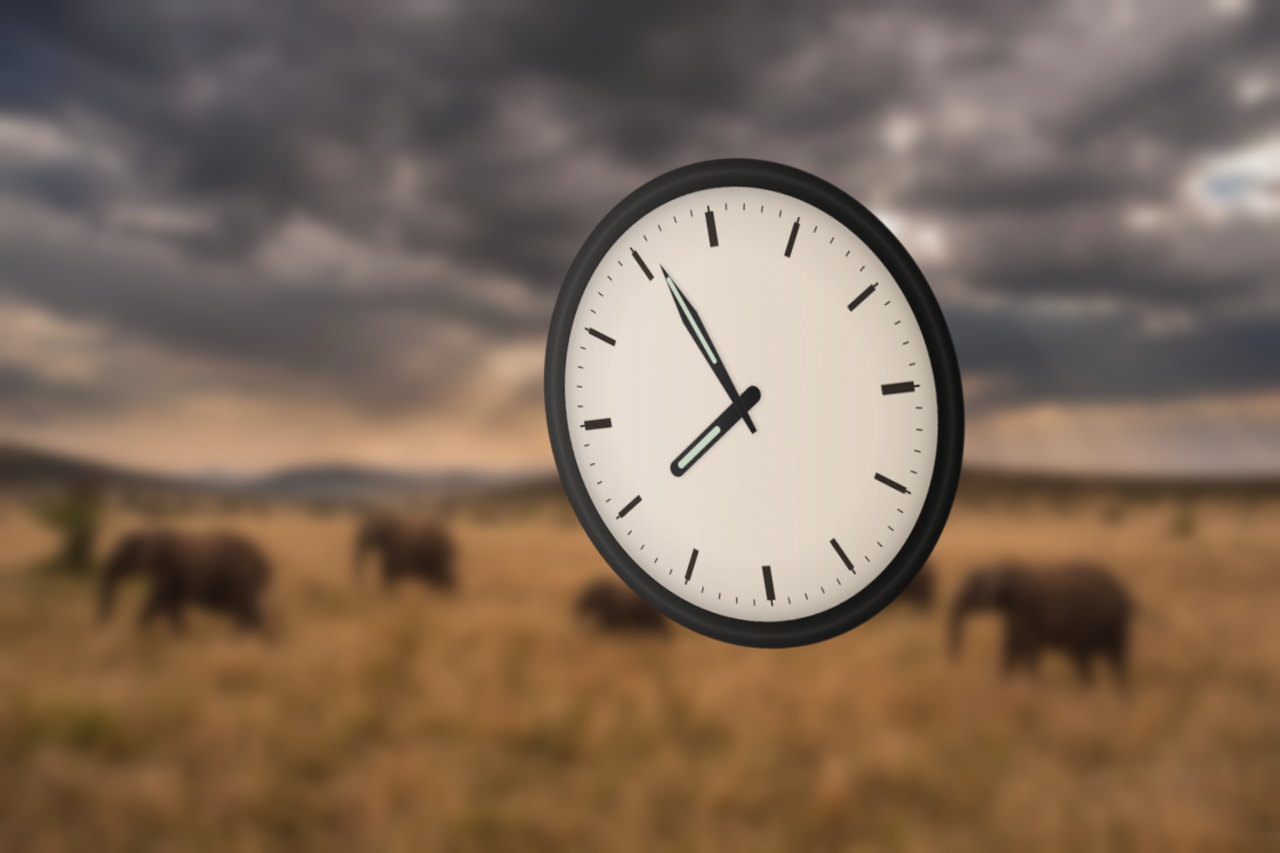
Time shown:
7.56
